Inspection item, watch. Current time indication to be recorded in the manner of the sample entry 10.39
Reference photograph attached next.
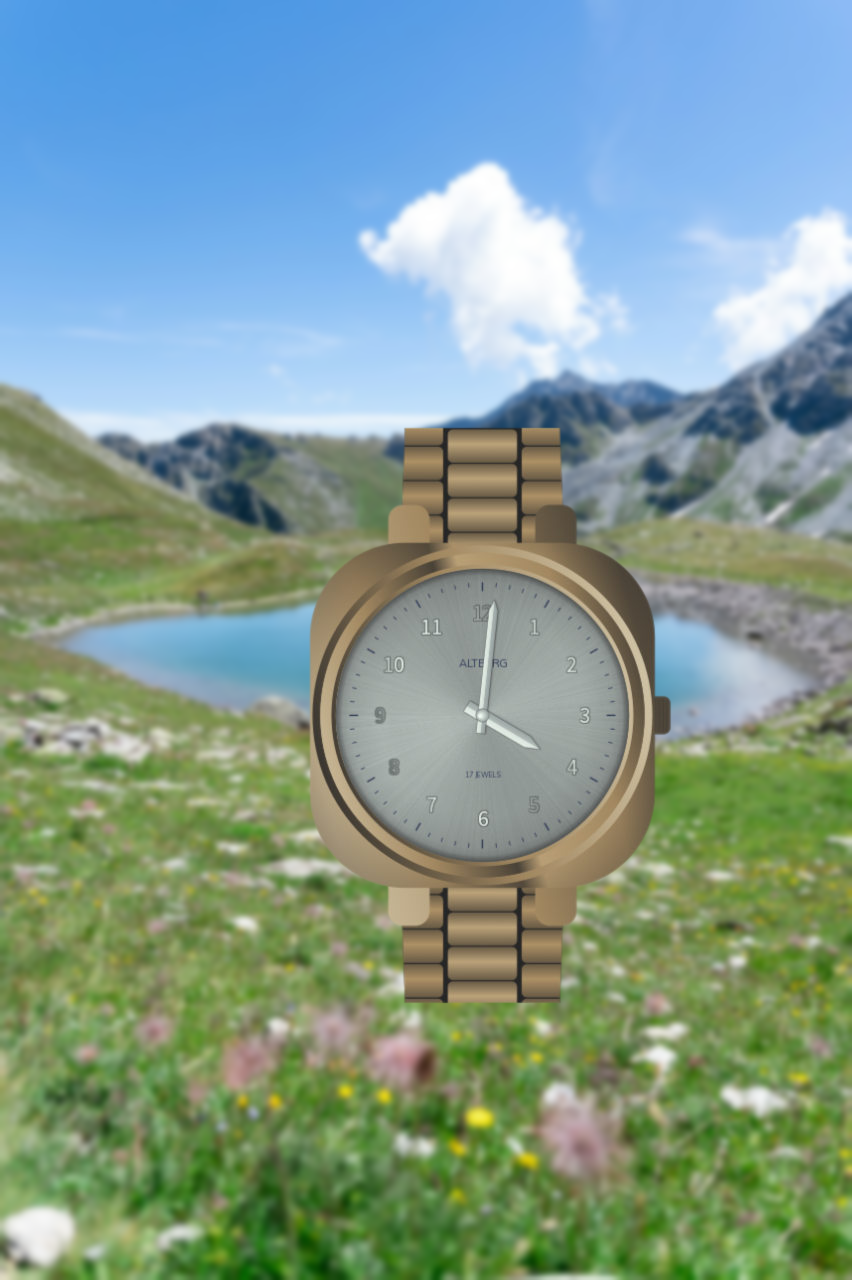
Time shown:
4.01
